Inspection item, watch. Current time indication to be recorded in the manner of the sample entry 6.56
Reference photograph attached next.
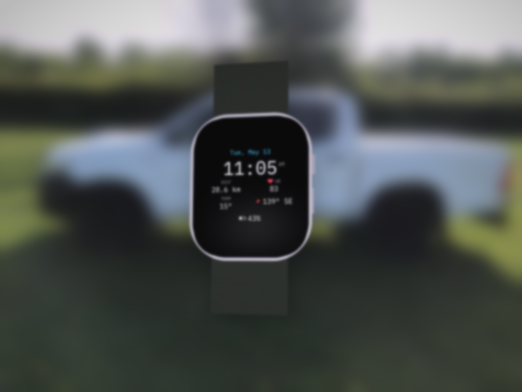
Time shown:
11.05
